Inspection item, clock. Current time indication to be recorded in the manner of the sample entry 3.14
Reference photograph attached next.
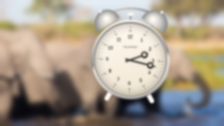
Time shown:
2.17
